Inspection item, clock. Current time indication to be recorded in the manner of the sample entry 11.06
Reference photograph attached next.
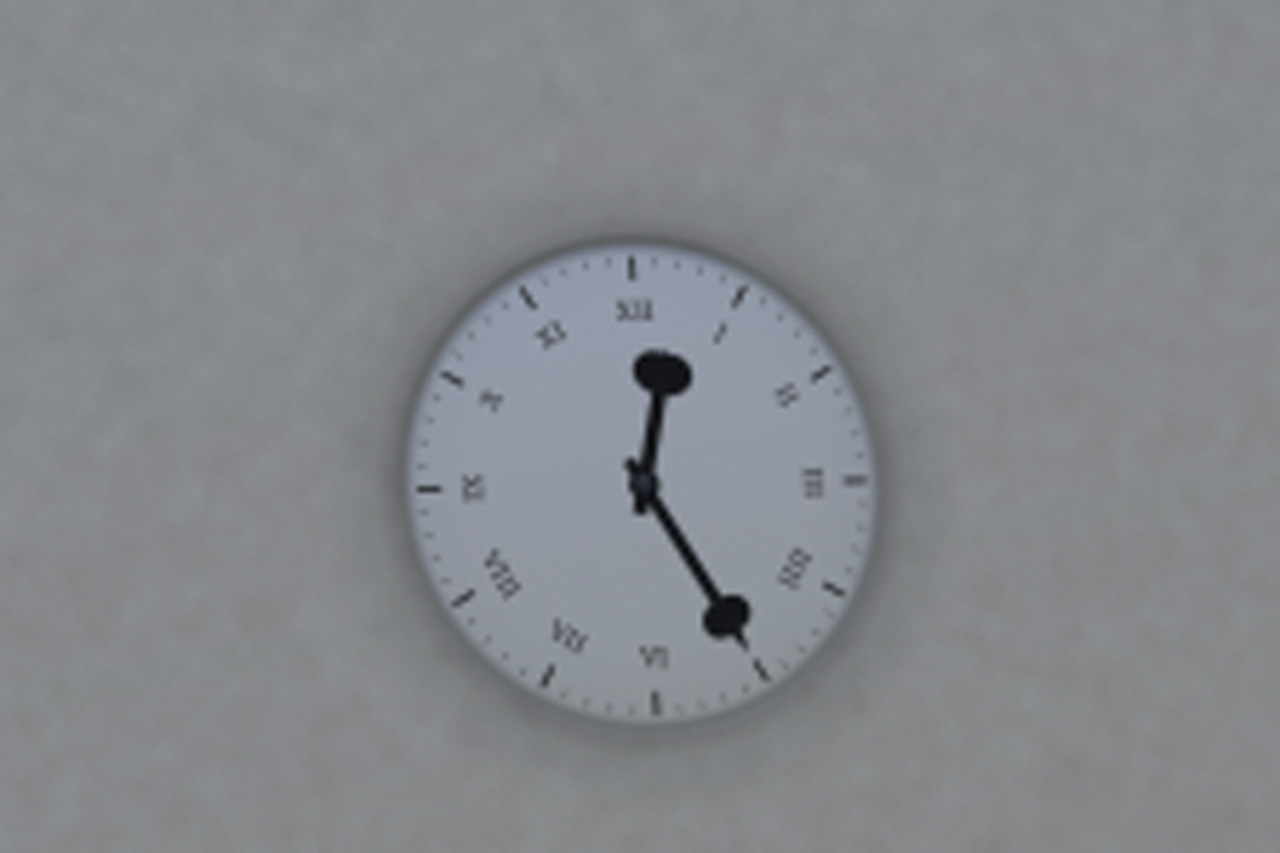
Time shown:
12.25
